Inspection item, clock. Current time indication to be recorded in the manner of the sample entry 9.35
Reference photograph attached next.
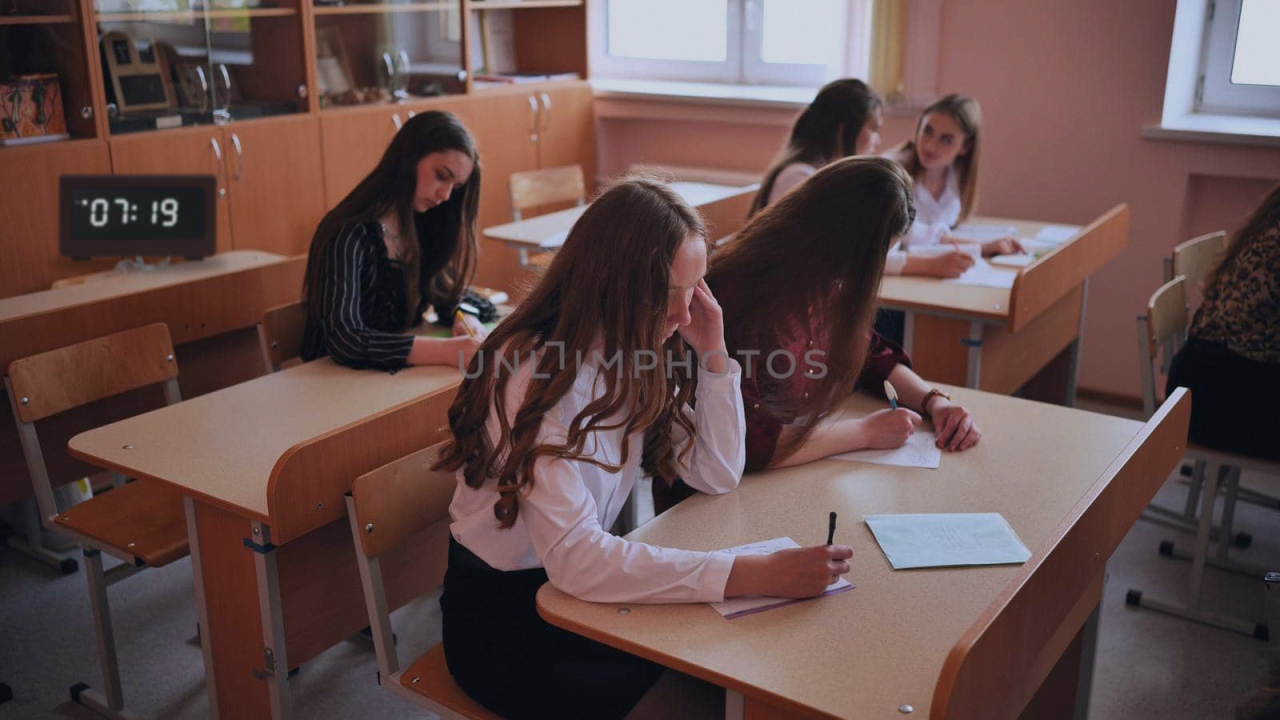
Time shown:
7.19
